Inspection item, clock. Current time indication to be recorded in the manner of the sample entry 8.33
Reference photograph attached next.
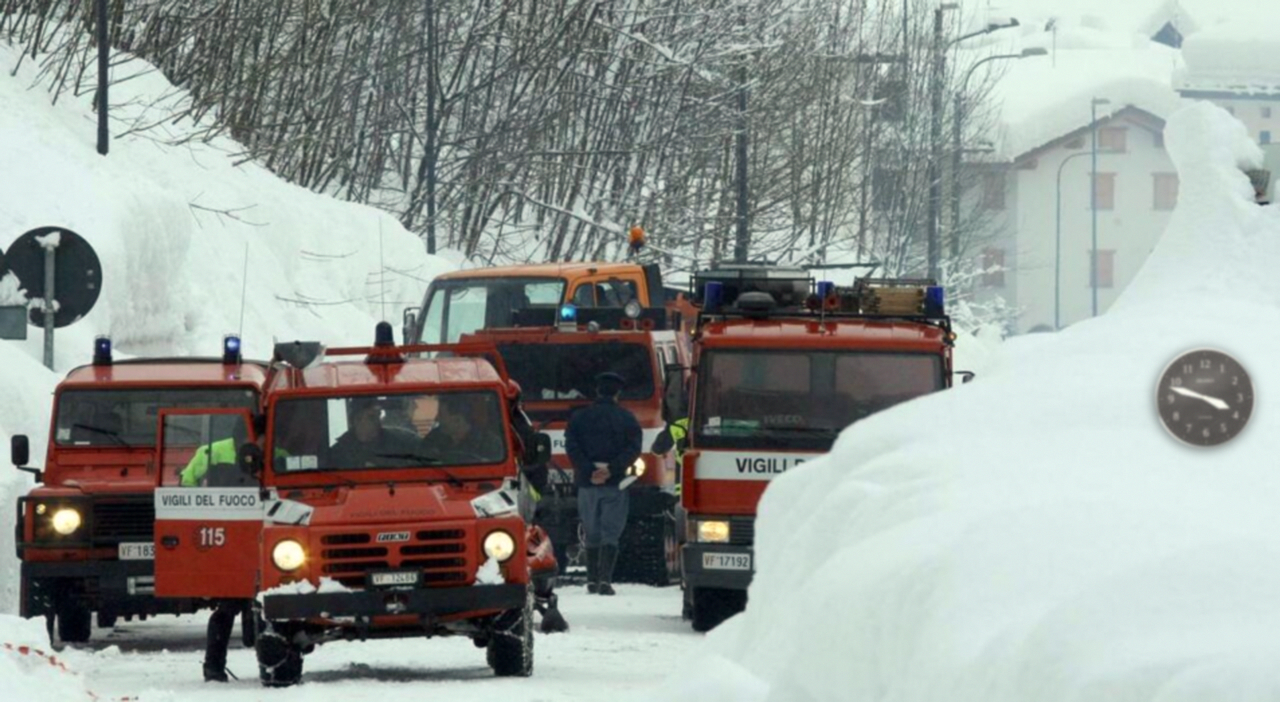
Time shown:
3.48
